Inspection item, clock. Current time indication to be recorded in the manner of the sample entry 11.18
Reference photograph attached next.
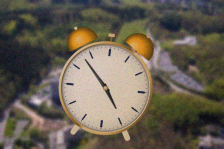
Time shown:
4.53
